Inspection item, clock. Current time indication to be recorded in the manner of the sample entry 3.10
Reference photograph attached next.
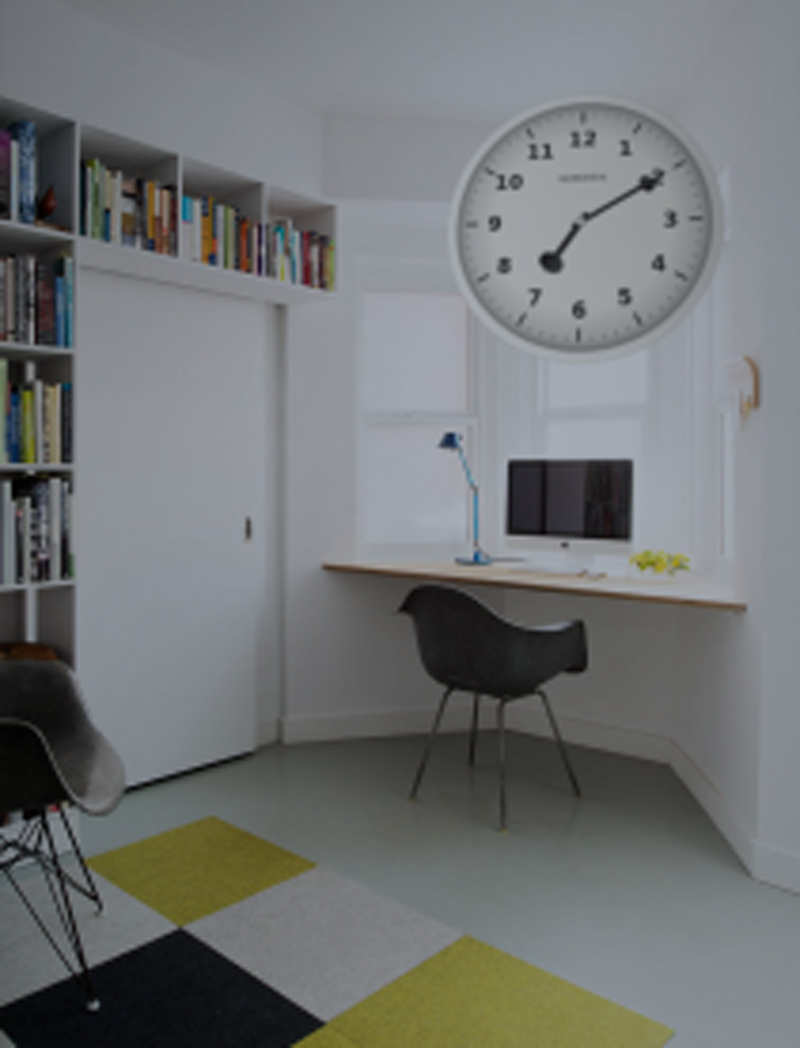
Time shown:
7.10
